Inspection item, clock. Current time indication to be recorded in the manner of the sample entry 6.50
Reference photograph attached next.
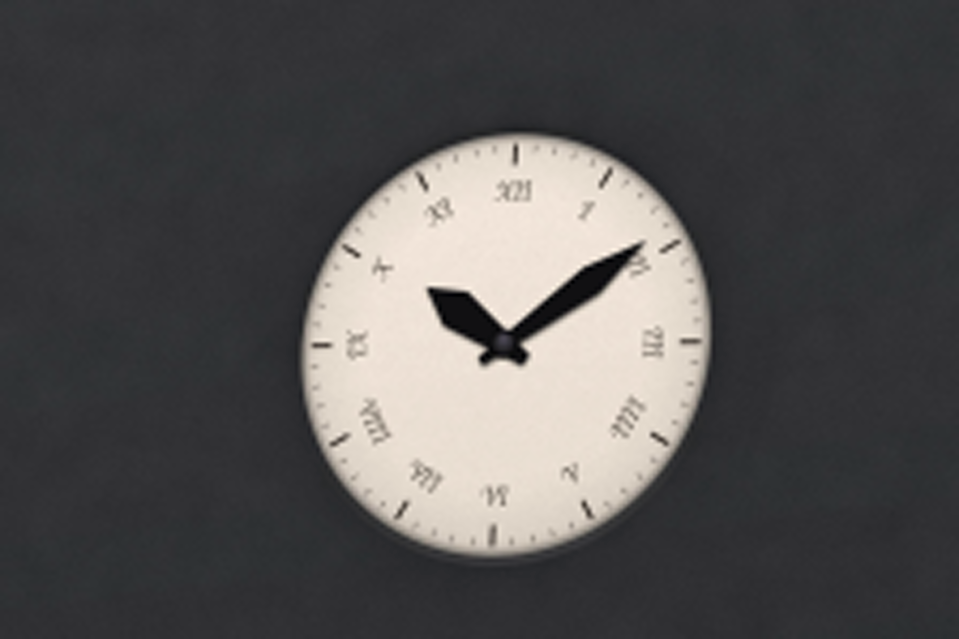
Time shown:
10.09
